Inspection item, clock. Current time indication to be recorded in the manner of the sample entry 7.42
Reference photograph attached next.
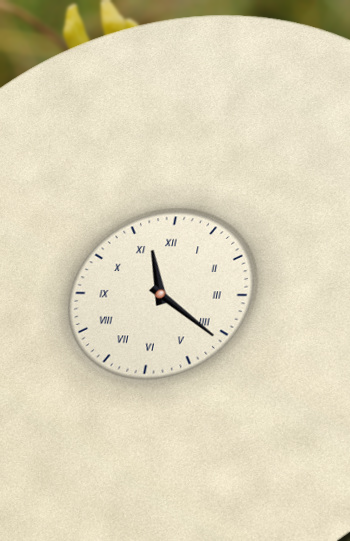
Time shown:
11.21
